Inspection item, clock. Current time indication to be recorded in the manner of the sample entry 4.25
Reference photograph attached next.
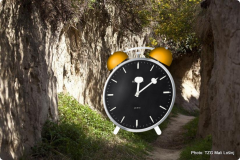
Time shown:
12.09
